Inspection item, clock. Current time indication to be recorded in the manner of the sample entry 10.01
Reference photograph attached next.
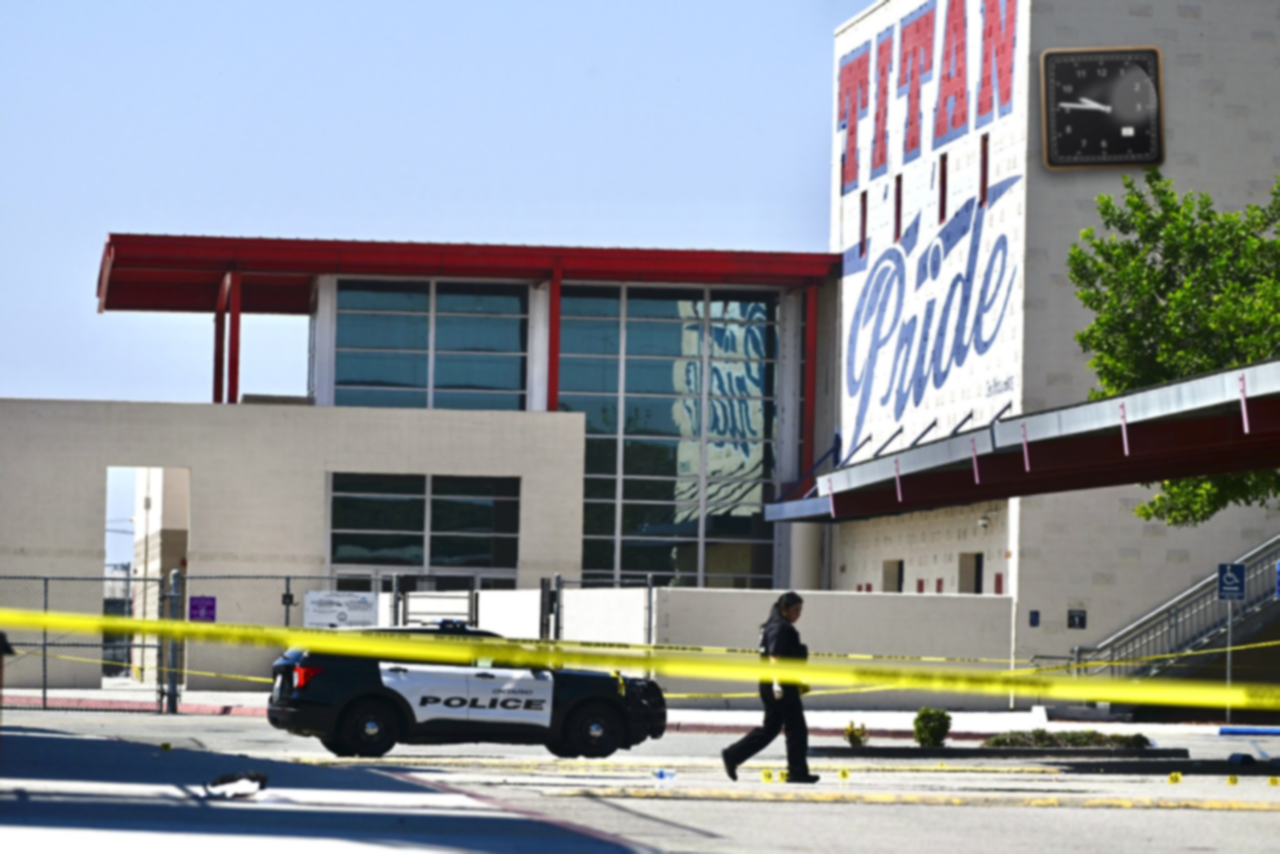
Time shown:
9.46
